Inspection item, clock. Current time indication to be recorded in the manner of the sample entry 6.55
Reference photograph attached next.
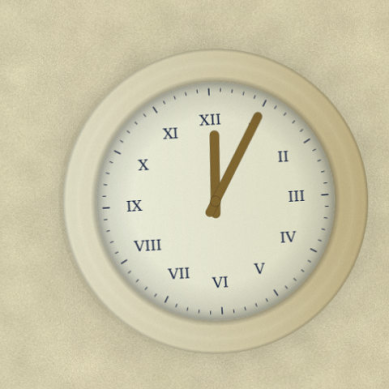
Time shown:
12.05
